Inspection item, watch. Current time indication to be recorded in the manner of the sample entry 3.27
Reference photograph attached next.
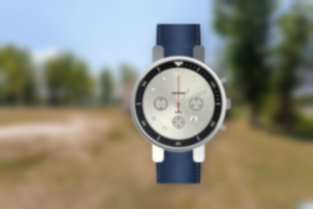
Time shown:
1.11
